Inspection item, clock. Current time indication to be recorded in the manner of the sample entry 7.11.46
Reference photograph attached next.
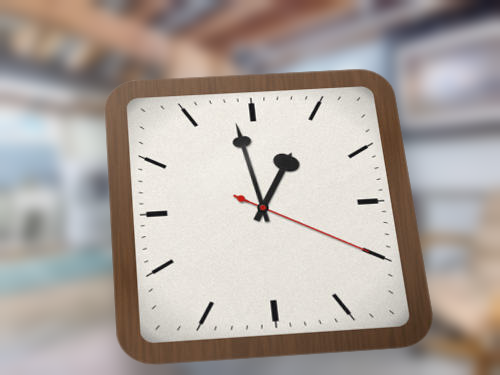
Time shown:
12.58.20
